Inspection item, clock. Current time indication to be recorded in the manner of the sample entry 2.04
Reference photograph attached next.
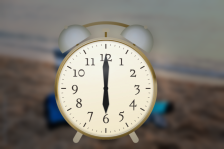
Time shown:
6.00
